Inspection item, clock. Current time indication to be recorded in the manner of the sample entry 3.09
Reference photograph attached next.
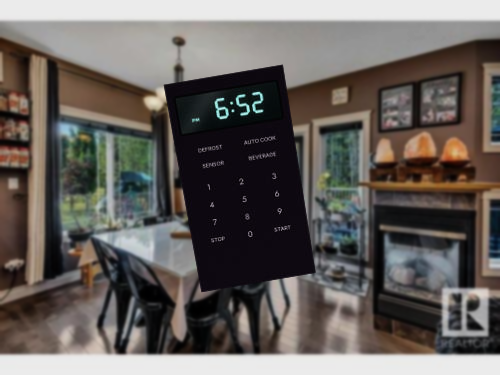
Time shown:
6.52
